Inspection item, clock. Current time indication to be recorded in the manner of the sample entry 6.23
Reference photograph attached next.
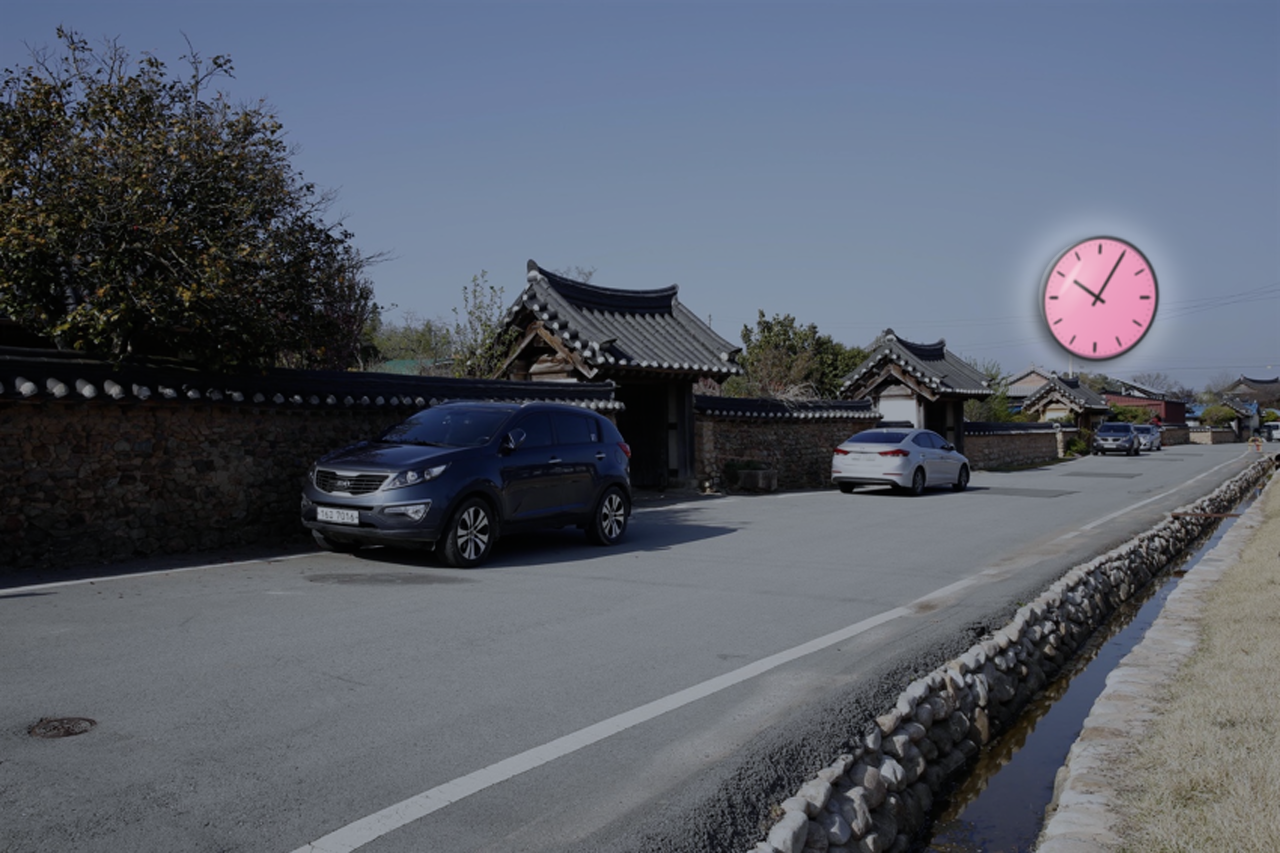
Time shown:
10.05
